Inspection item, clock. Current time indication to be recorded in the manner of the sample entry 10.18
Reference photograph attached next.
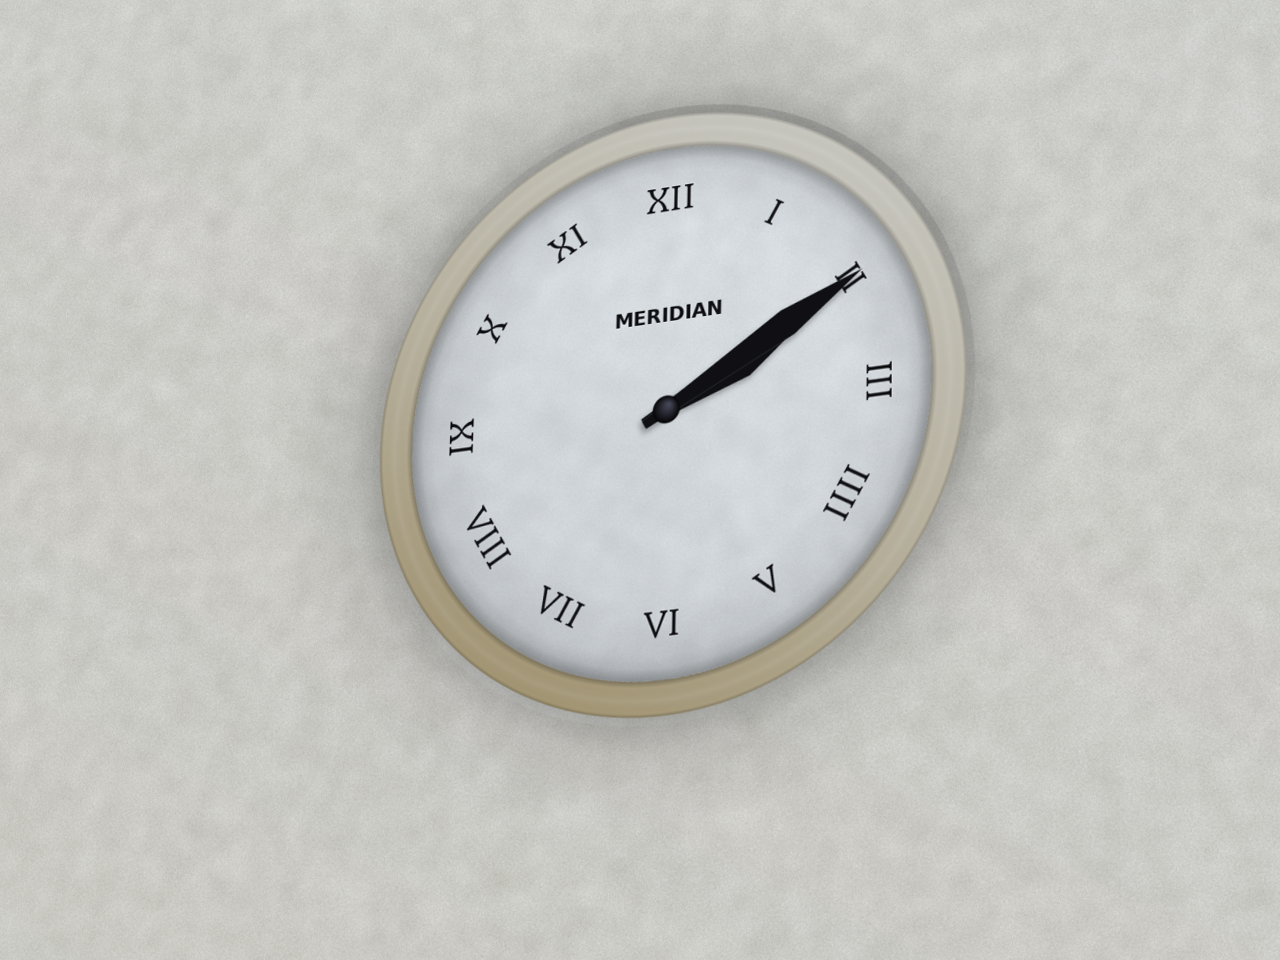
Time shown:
2.10
